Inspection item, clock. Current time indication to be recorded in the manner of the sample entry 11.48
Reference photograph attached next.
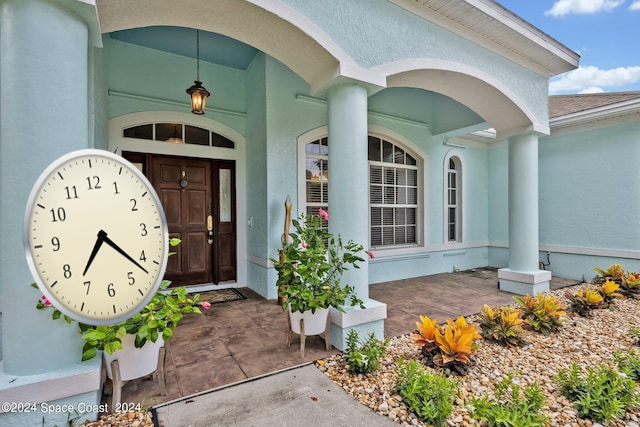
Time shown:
7.22
